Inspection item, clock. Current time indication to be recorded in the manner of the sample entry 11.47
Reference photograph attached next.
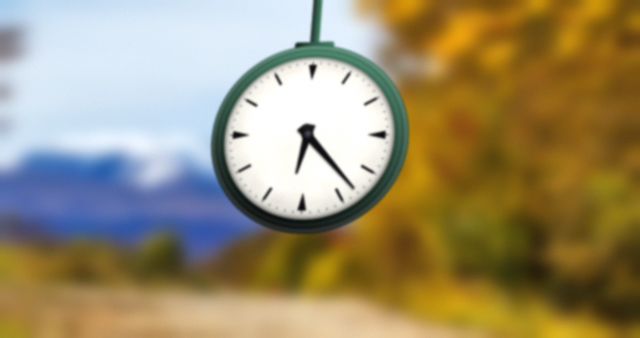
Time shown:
6.23
